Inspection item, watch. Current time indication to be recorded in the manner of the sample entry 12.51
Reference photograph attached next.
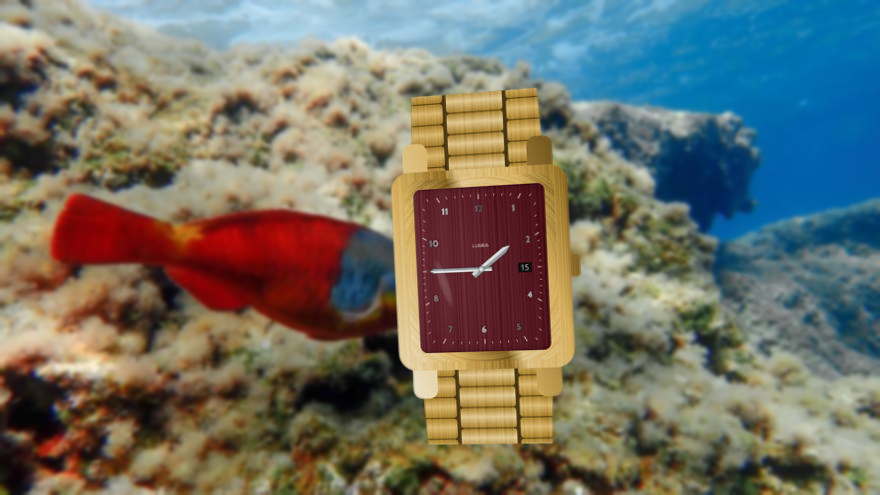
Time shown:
1.45
